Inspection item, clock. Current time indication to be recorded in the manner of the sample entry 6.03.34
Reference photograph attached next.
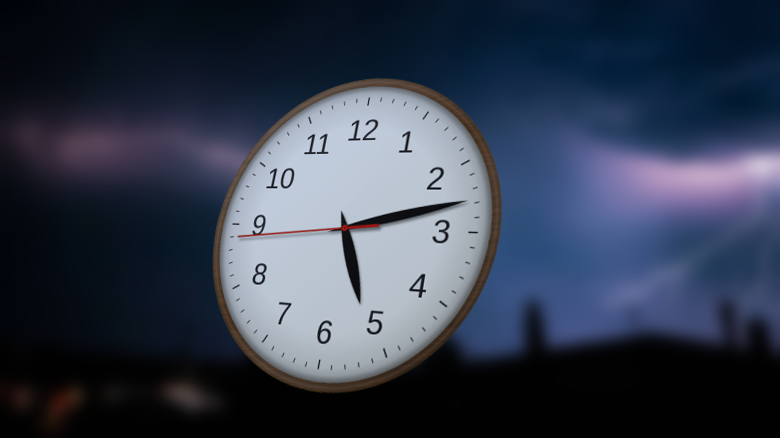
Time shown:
5.12.44
